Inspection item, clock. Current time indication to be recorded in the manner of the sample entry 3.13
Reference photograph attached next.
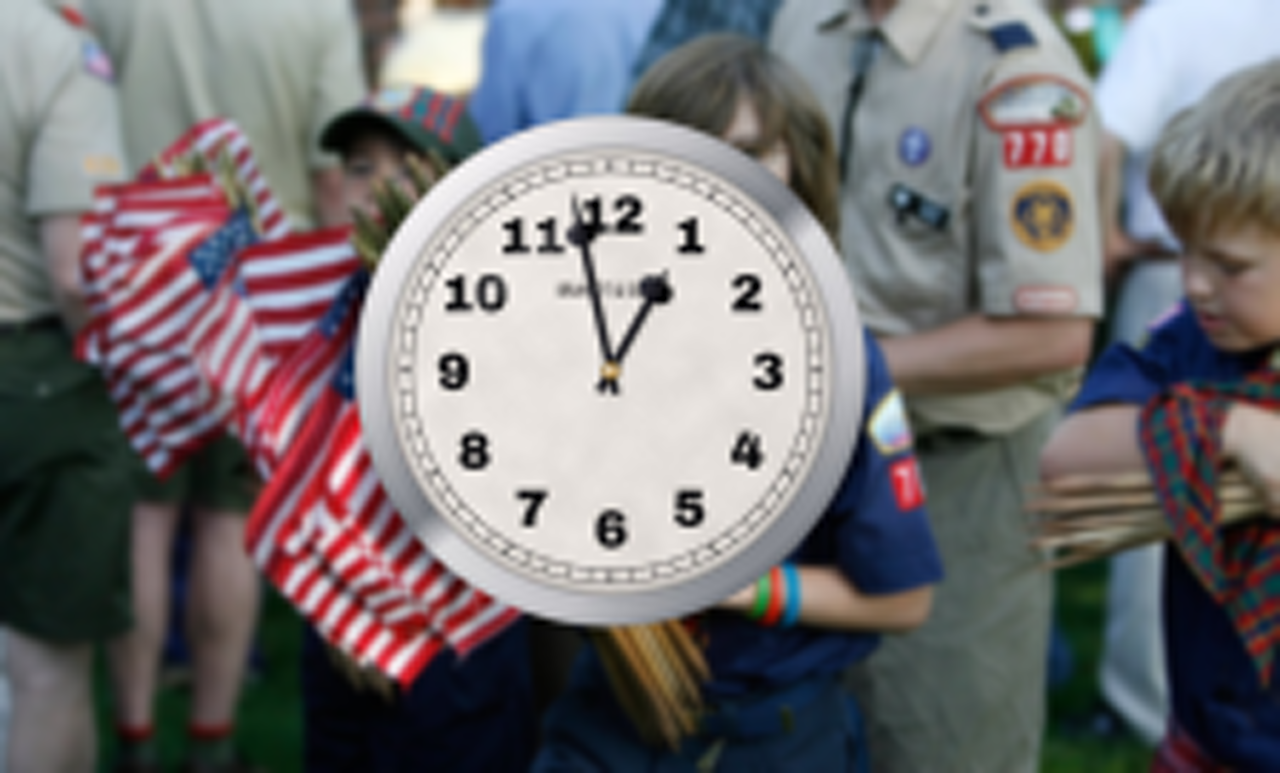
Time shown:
12.58
